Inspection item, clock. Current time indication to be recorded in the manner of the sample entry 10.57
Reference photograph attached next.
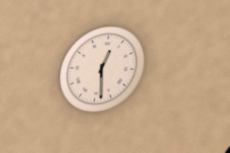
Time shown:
12.28
